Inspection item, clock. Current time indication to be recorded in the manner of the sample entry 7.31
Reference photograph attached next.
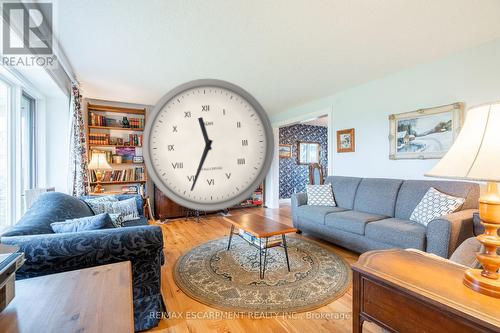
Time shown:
11.34
